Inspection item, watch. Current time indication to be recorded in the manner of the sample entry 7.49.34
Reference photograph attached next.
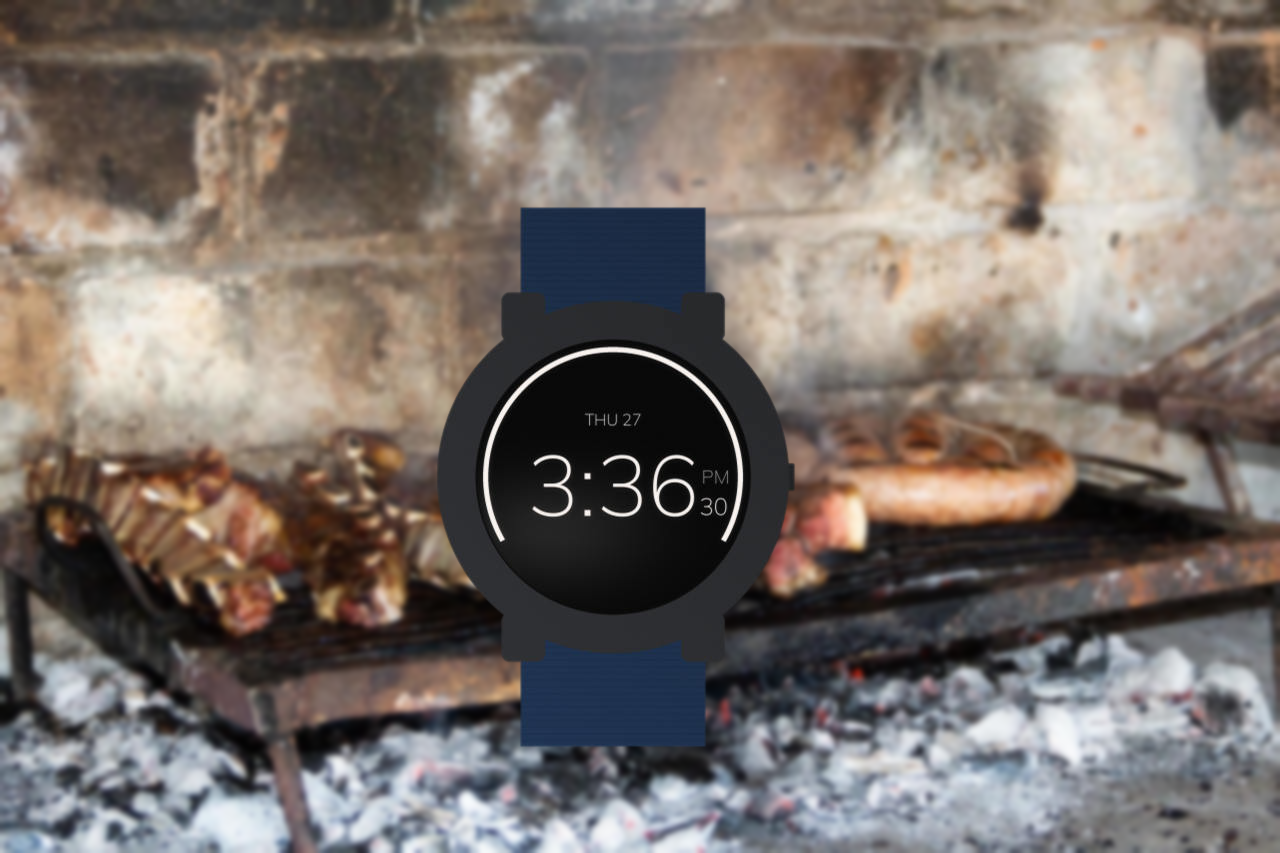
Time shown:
3.36.30
